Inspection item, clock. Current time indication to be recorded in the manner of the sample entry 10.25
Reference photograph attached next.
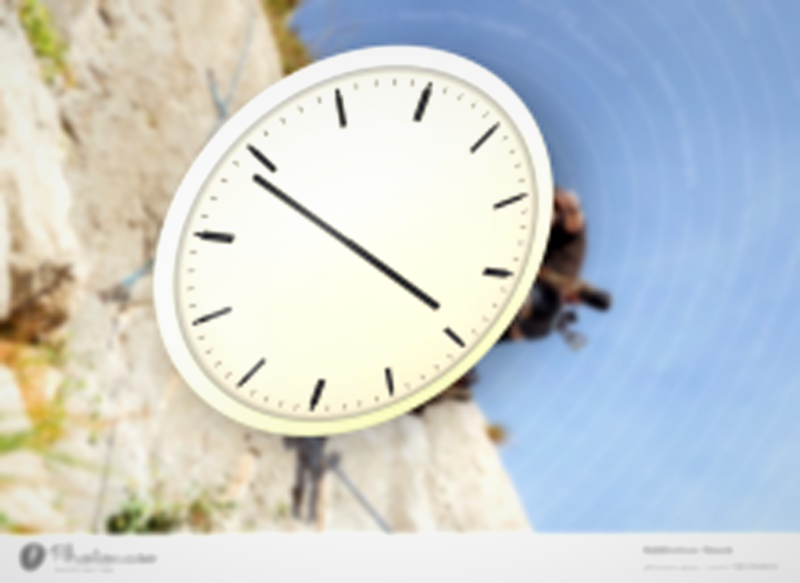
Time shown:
3.49
